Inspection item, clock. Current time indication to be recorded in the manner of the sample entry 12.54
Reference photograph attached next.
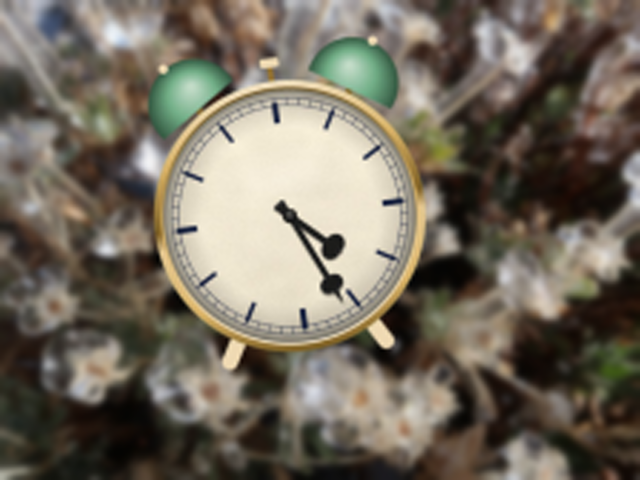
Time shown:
4.26
